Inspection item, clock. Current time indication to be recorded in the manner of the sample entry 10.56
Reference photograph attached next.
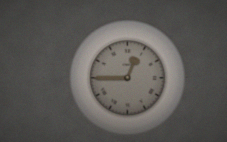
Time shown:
12.45
